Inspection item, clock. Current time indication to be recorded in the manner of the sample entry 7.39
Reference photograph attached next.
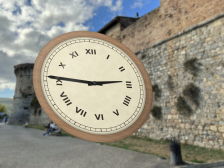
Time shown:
2.46
